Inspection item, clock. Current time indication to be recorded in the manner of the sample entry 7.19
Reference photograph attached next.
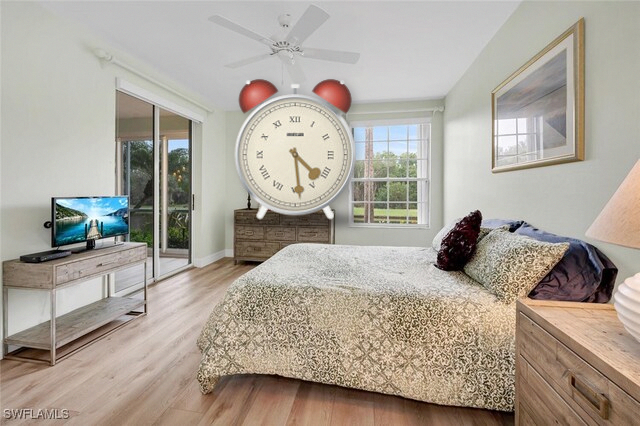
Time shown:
4.29
